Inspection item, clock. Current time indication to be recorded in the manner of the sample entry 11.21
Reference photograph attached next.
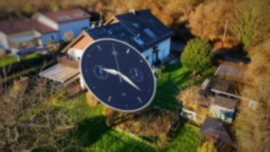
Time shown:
9.22
